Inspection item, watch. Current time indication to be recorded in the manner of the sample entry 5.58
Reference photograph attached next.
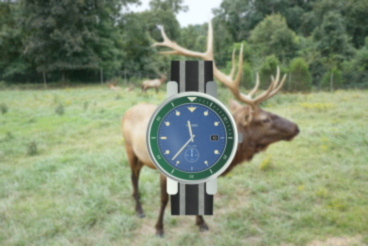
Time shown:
11.37
